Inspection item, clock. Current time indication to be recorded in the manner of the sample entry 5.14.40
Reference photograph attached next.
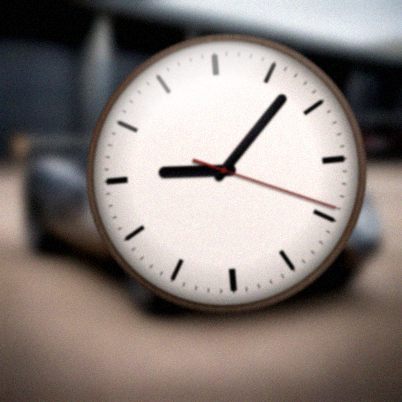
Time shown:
9.07.19
